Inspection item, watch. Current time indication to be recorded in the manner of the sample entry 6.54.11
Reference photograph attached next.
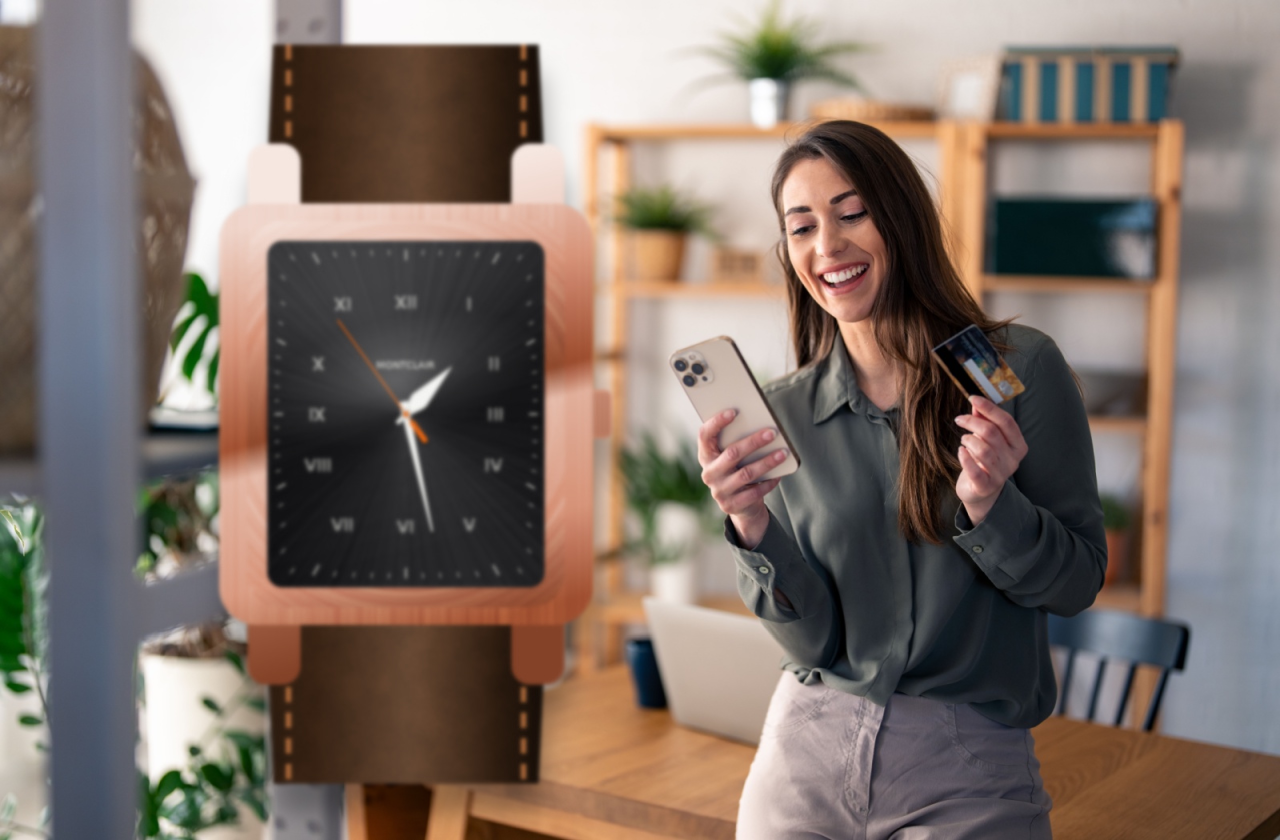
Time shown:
1.27.54
